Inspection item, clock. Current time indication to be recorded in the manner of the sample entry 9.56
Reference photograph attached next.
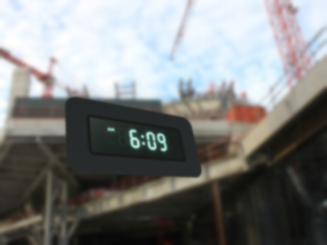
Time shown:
6.09
